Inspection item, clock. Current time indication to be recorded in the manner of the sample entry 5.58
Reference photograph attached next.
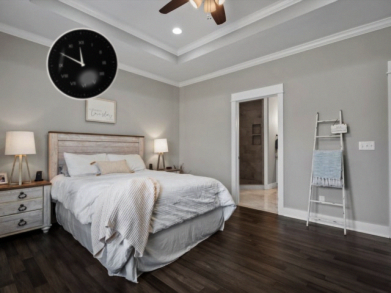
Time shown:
11.50
